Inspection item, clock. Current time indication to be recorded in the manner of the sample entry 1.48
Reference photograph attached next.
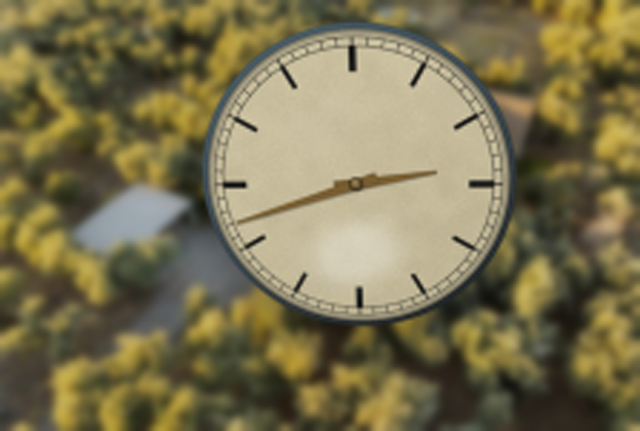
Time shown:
2.42
